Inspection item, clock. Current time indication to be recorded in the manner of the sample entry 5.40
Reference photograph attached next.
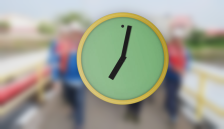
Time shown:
7.02
